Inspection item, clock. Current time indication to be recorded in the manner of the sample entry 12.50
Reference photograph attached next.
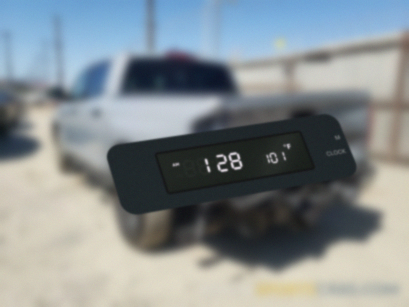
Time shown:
1.28
